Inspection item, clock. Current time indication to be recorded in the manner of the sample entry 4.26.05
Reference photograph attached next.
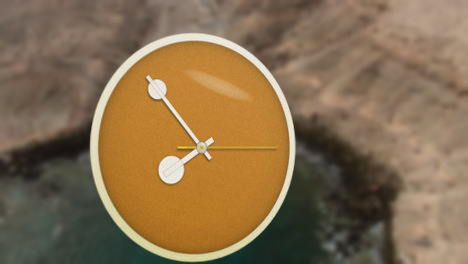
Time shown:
7.53.15
